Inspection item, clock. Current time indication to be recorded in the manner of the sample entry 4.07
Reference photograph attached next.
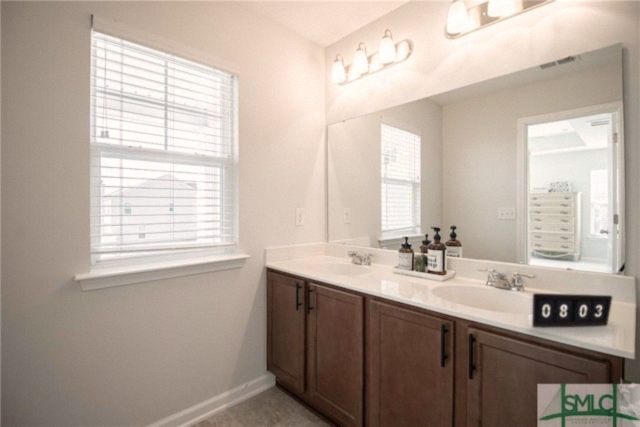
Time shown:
8.03
